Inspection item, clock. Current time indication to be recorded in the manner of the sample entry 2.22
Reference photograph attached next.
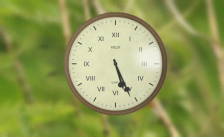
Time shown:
5.26
